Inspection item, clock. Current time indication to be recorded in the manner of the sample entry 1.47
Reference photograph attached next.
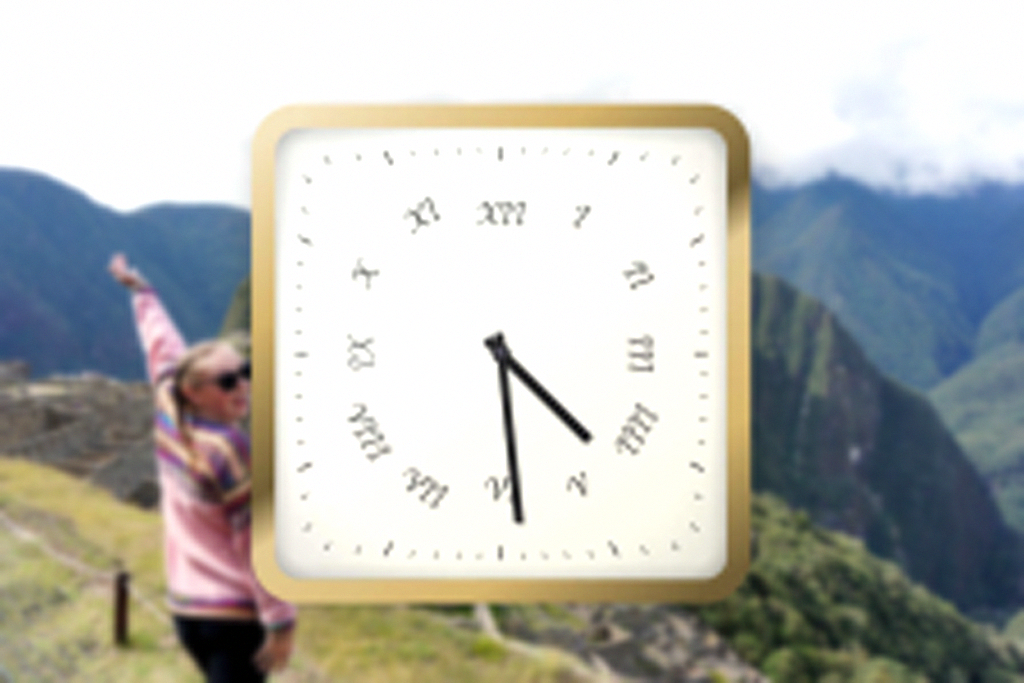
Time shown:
4.29
